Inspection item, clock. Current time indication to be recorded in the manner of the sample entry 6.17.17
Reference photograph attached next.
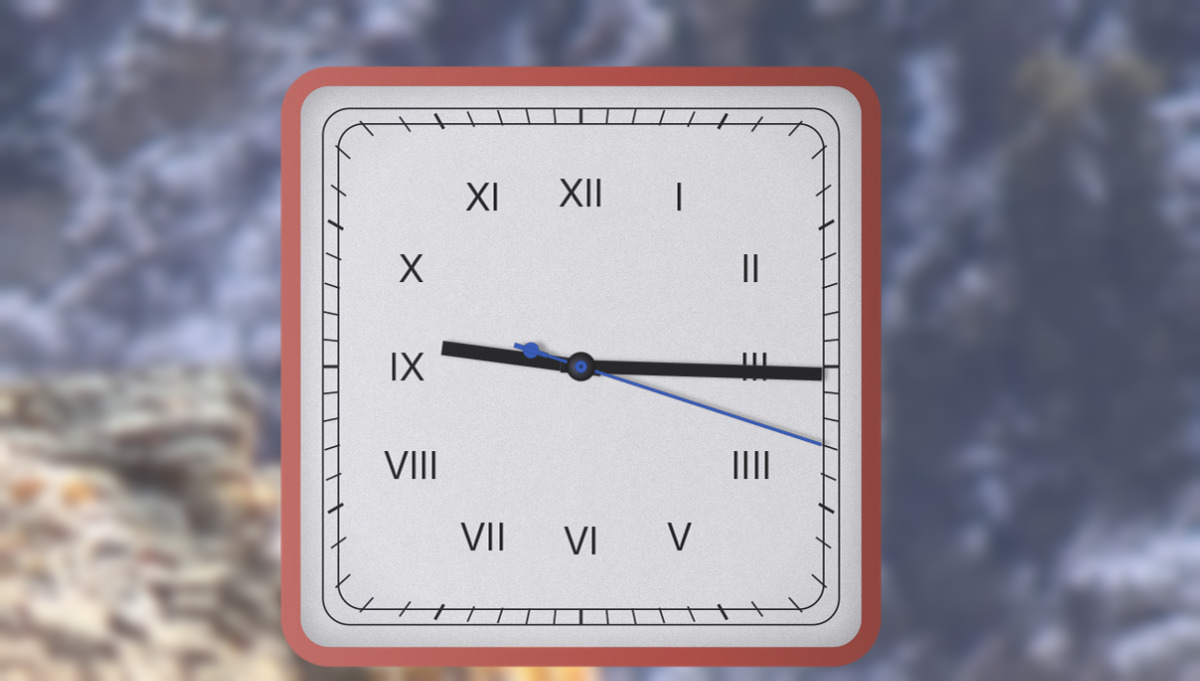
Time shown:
9.15.18
